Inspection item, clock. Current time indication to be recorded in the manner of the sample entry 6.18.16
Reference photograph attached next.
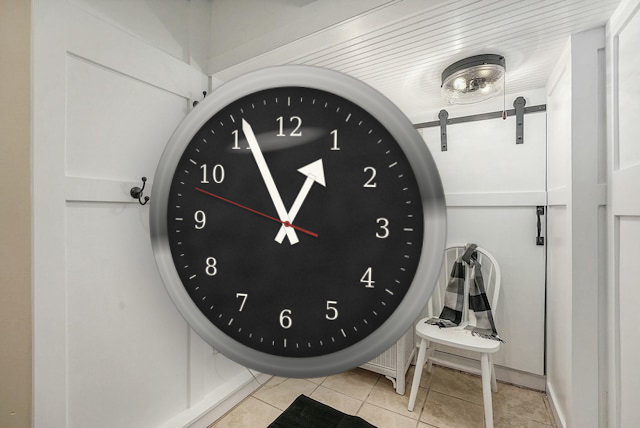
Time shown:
12.55.48
